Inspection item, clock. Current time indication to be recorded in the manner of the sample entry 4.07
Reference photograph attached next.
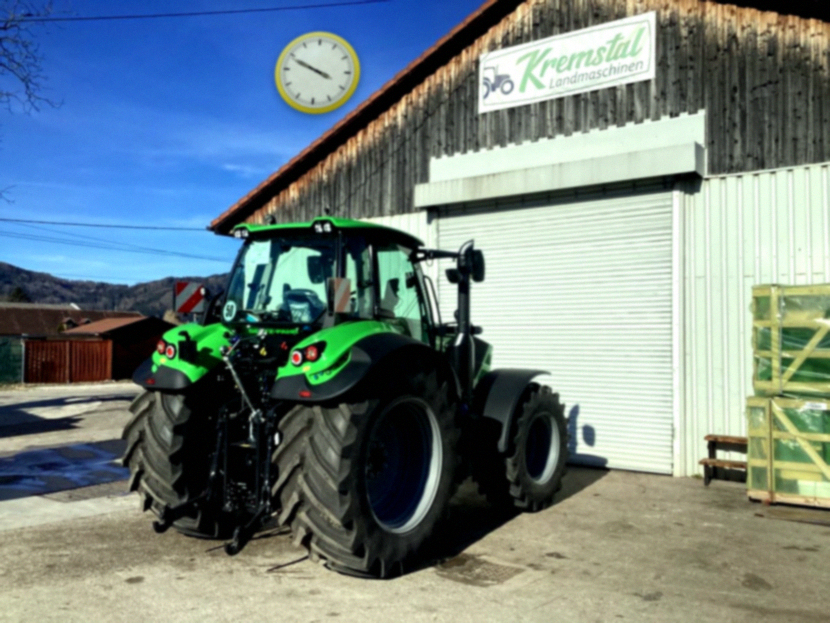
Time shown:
3.49
